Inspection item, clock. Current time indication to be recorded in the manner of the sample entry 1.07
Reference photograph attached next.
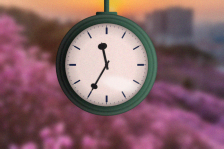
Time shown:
11.35
